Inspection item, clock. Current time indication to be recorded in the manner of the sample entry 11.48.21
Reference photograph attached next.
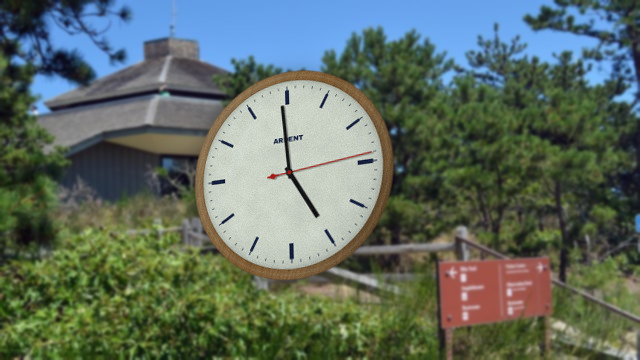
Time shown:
4.59.14
